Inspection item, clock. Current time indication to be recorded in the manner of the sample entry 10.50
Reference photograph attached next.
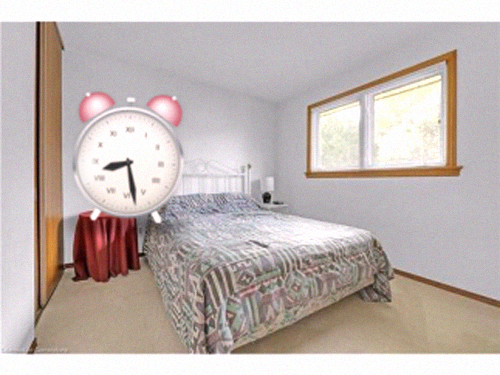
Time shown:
8.28
